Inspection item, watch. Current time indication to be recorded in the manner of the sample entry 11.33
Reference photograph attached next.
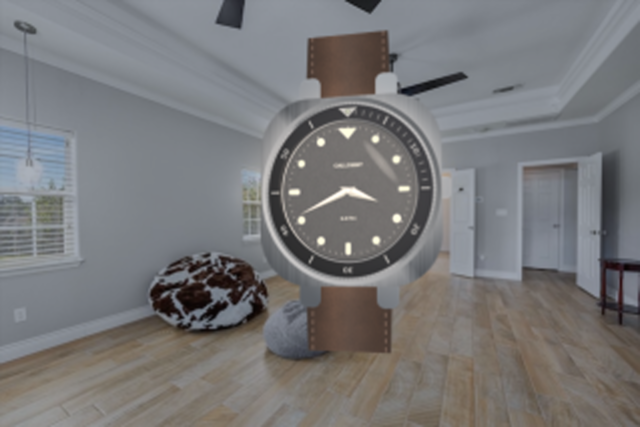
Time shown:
3.41
